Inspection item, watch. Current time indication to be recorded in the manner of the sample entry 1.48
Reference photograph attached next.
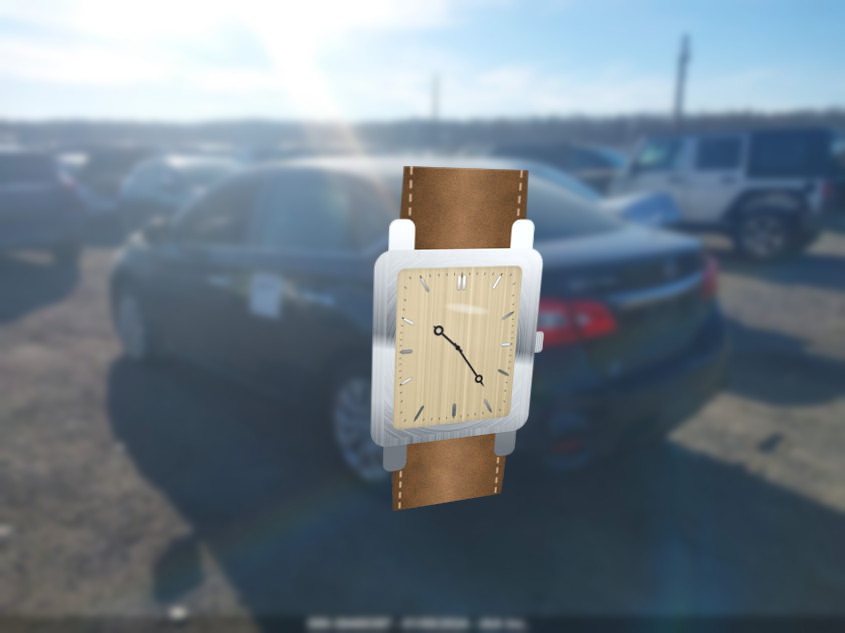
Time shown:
10.24
